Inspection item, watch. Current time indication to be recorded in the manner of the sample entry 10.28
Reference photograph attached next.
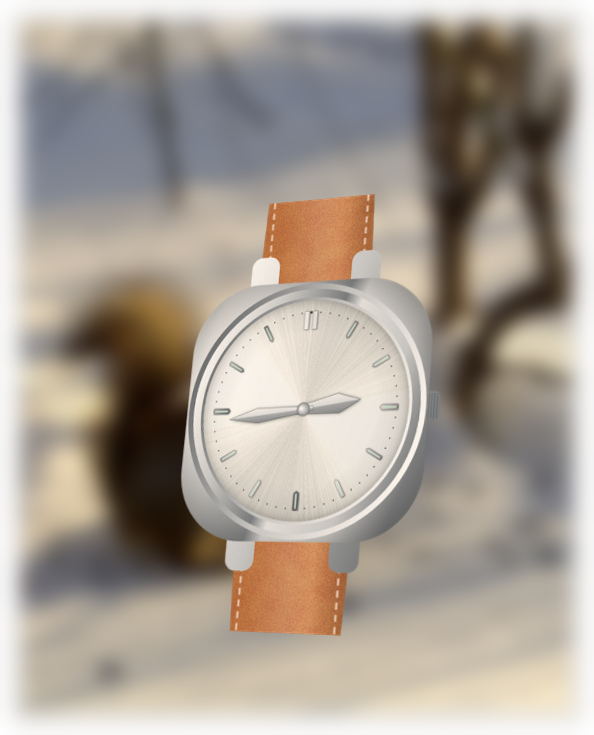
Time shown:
2.44
